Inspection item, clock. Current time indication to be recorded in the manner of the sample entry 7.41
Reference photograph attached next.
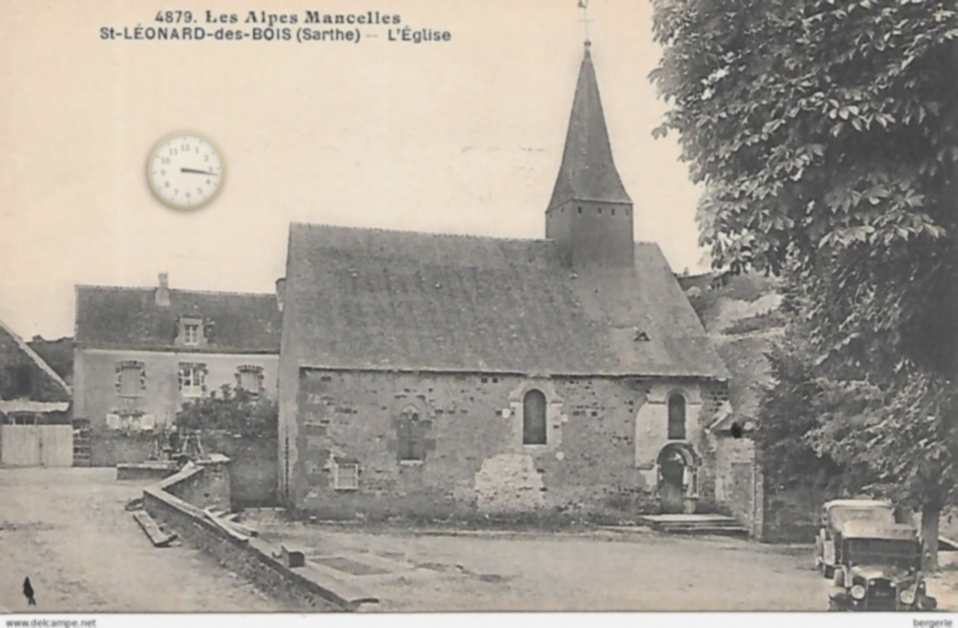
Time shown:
3.17
